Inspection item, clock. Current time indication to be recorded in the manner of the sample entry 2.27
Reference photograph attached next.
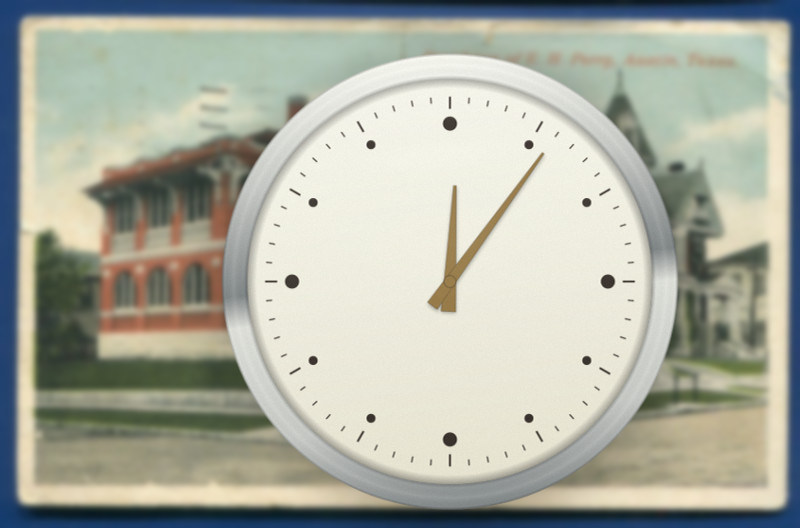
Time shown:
12.06
